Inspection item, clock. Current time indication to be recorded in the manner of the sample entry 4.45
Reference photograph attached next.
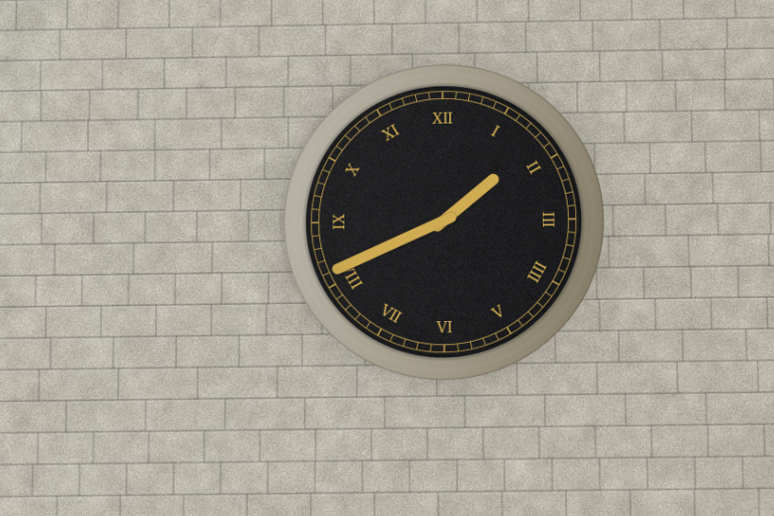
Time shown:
1.41
